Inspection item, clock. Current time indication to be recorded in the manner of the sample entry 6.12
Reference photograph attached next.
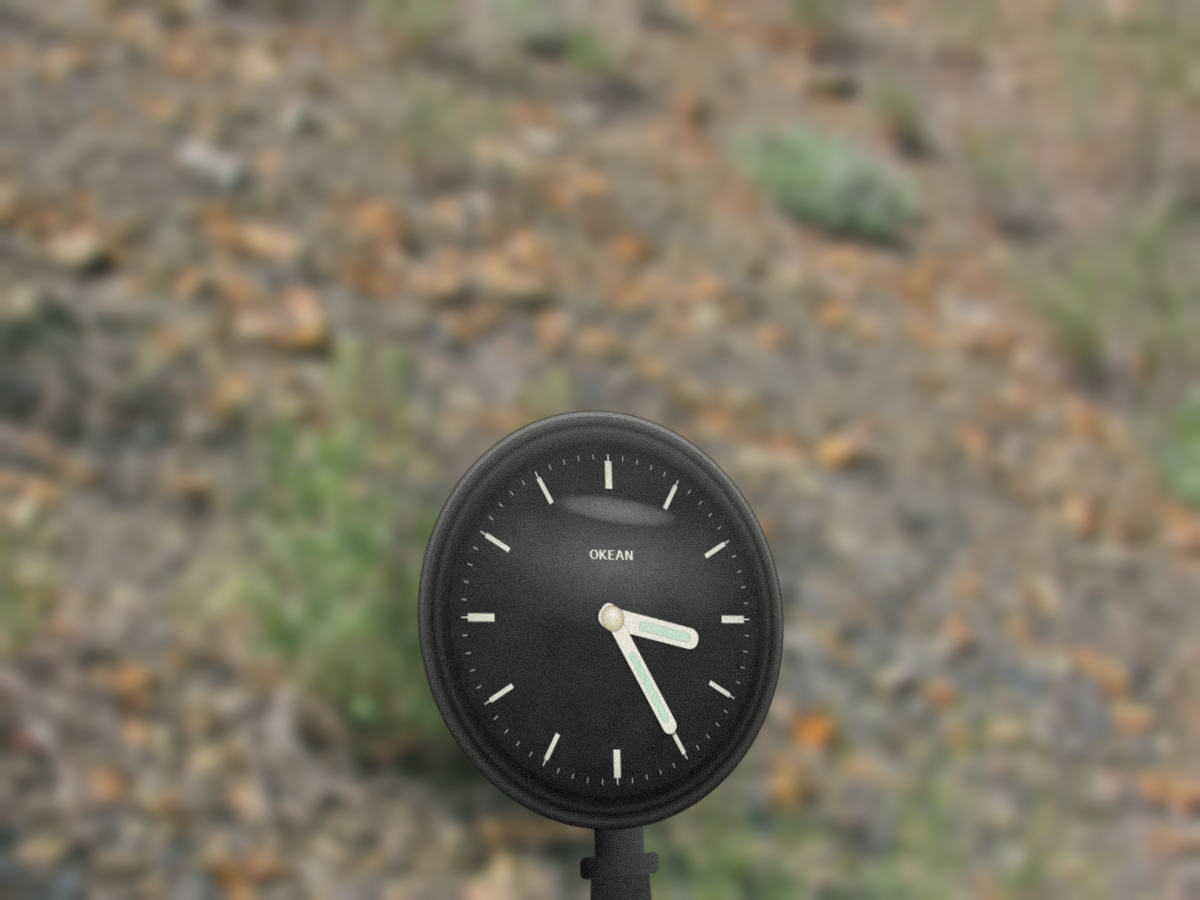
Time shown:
3.25
